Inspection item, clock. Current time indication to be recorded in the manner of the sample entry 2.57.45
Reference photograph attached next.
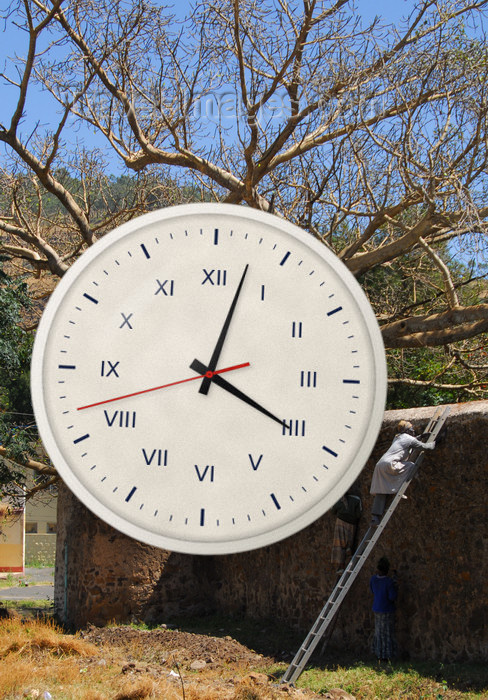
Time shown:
4.02.42
